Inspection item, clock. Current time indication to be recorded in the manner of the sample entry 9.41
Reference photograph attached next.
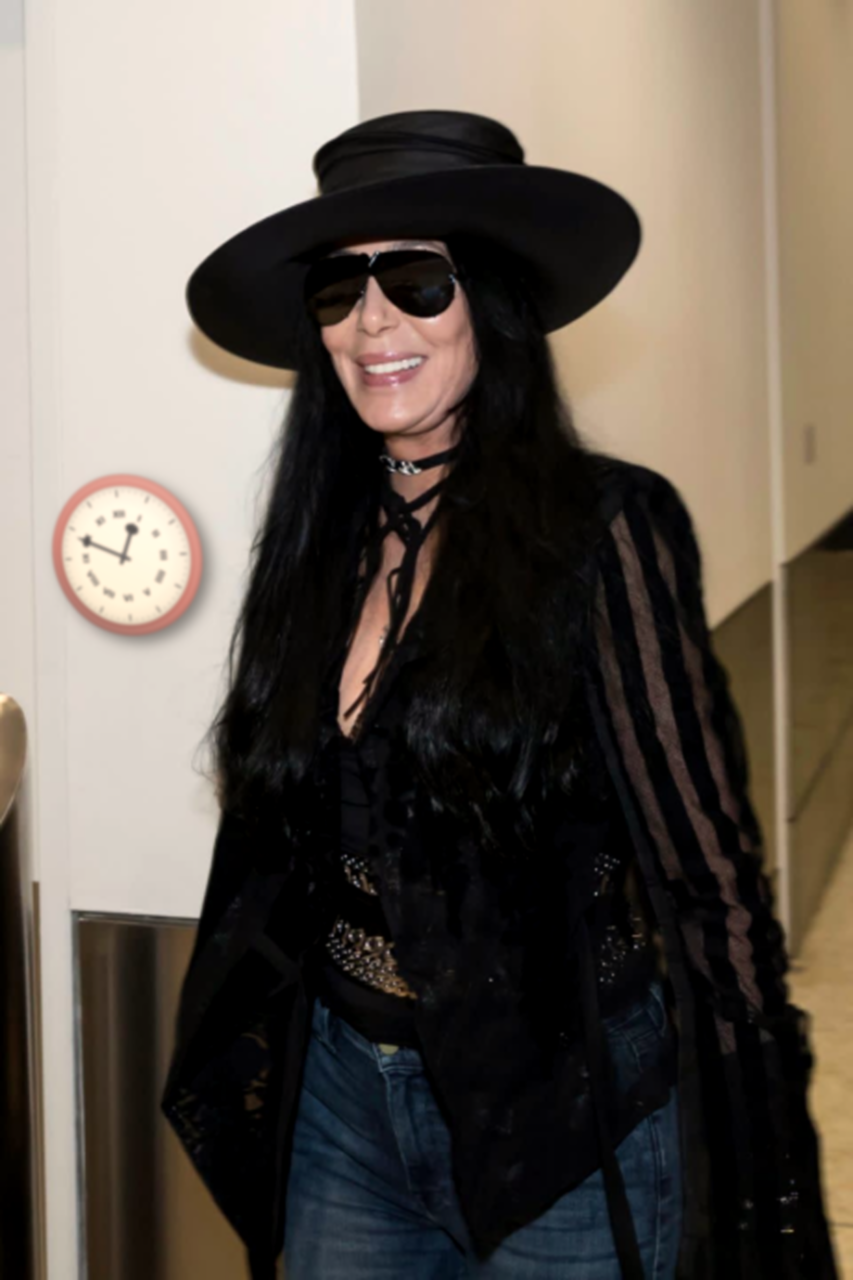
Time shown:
12.49
